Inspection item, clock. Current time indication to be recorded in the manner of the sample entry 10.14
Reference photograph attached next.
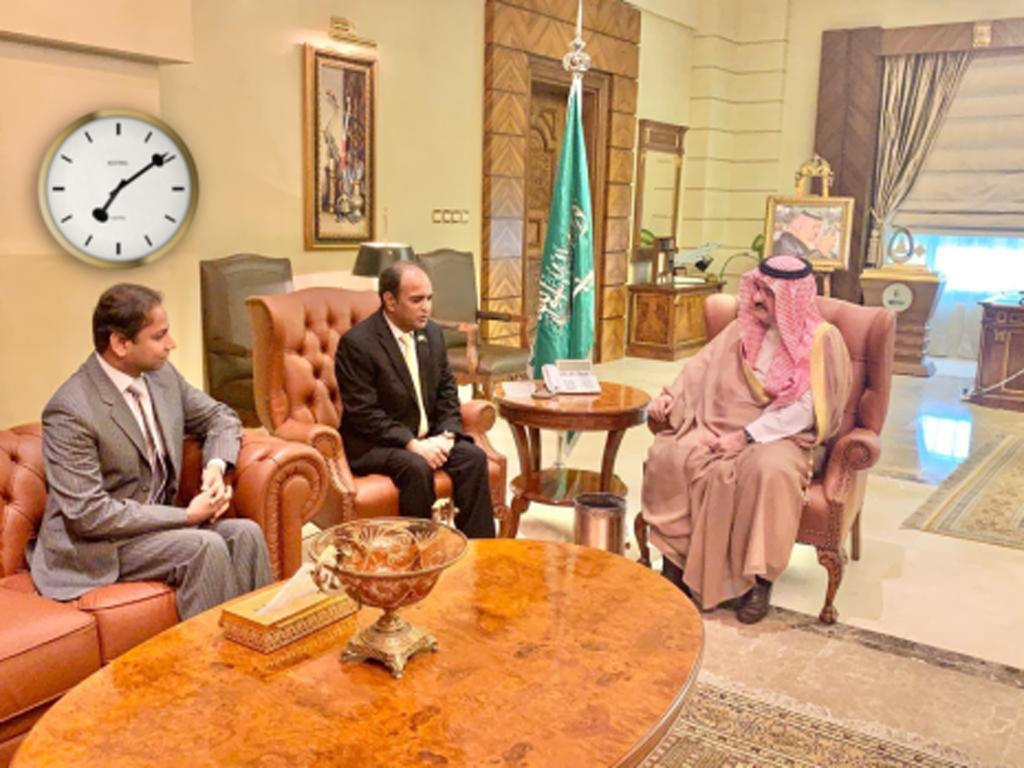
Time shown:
7.09
